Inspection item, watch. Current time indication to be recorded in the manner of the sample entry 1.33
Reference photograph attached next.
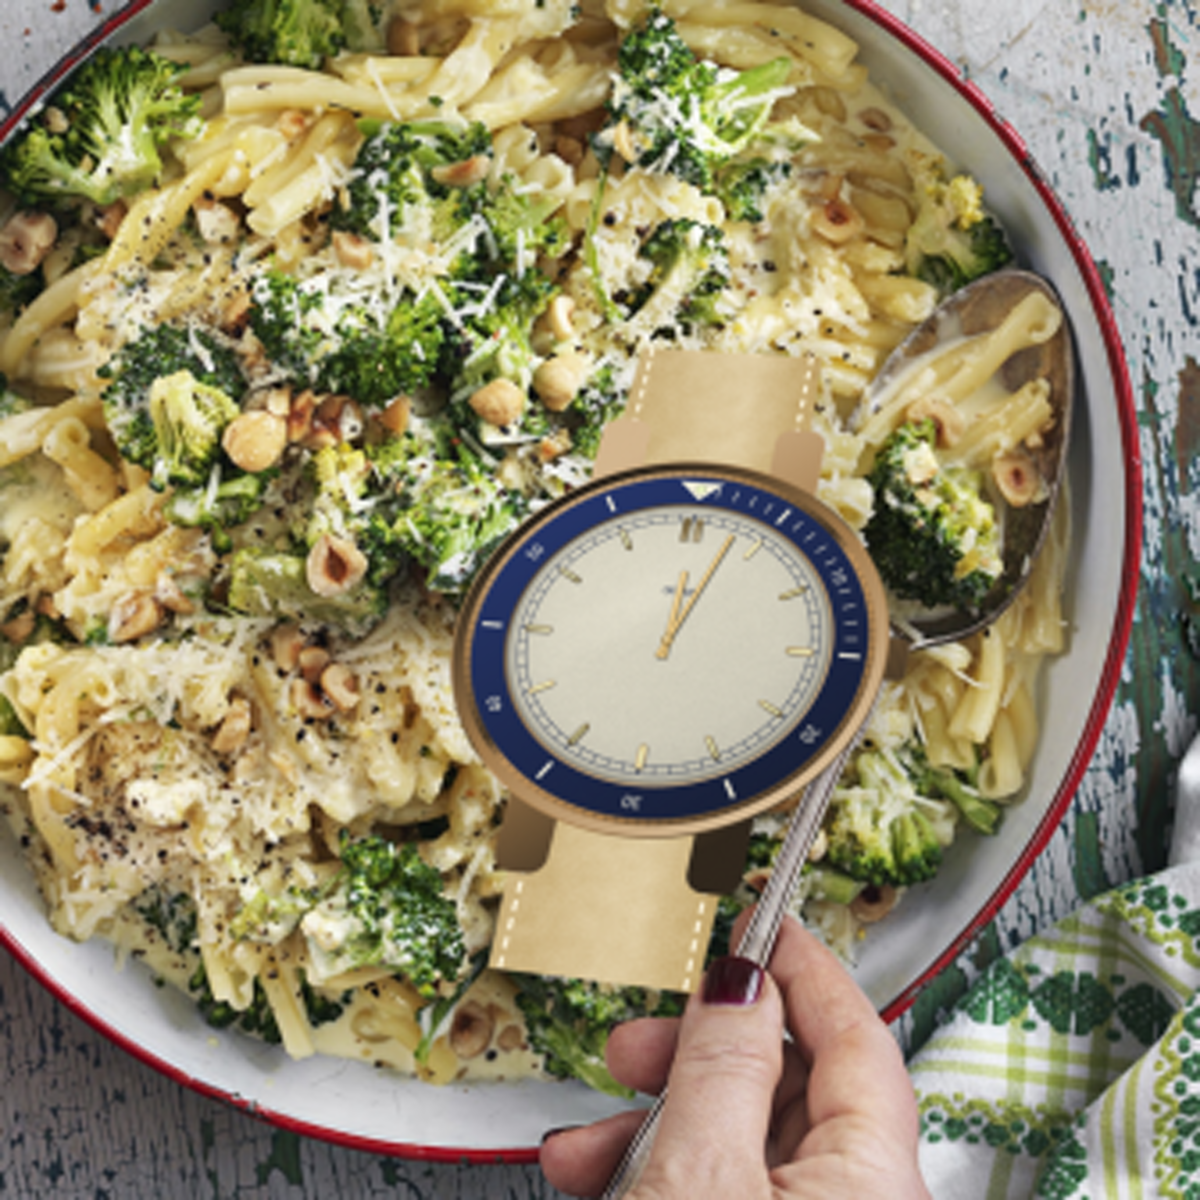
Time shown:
12.03
